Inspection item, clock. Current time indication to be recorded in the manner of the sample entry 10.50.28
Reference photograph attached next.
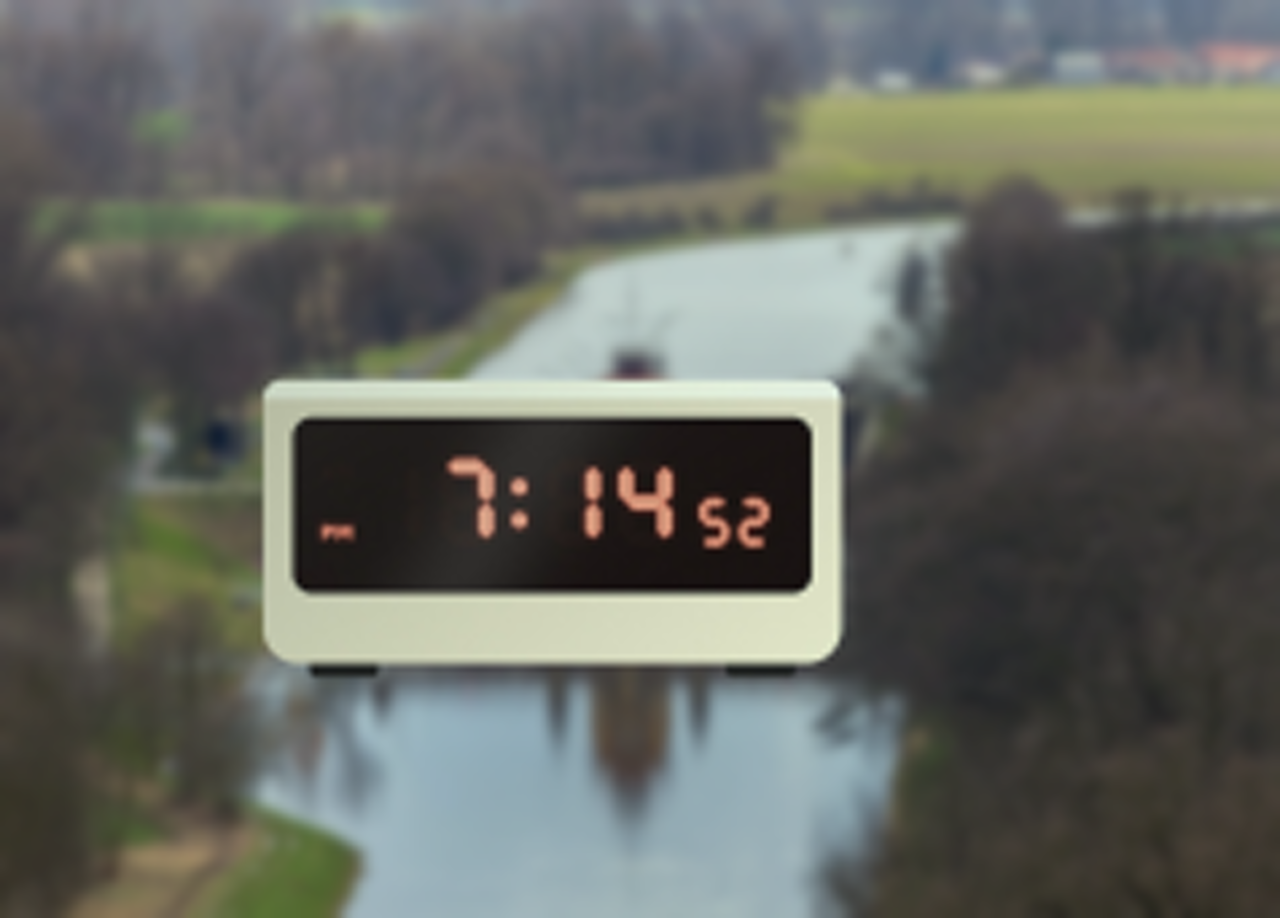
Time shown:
7.14.52
